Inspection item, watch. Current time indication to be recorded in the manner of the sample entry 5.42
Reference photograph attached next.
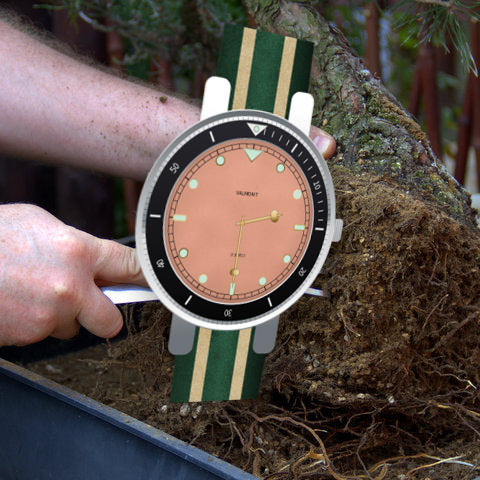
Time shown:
2.30
